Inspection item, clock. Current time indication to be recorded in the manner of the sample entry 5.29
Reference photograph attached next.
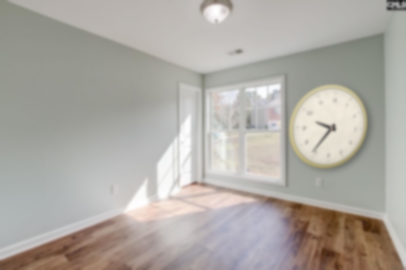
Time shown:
9.36
